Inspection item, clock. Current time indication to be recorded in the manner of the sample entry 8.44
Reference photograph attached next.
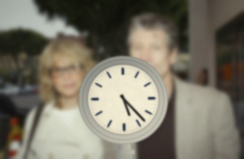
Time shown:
5.23
